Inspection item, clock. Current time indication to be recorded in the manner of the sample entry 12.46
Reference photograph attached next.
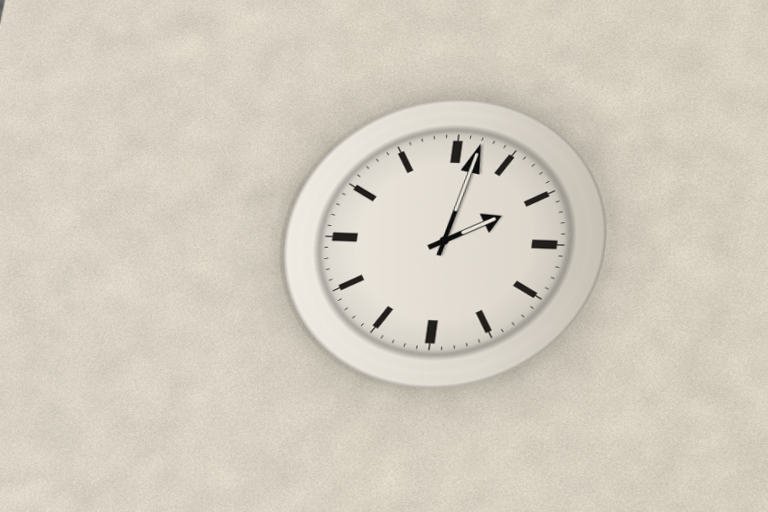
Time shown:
2.02
